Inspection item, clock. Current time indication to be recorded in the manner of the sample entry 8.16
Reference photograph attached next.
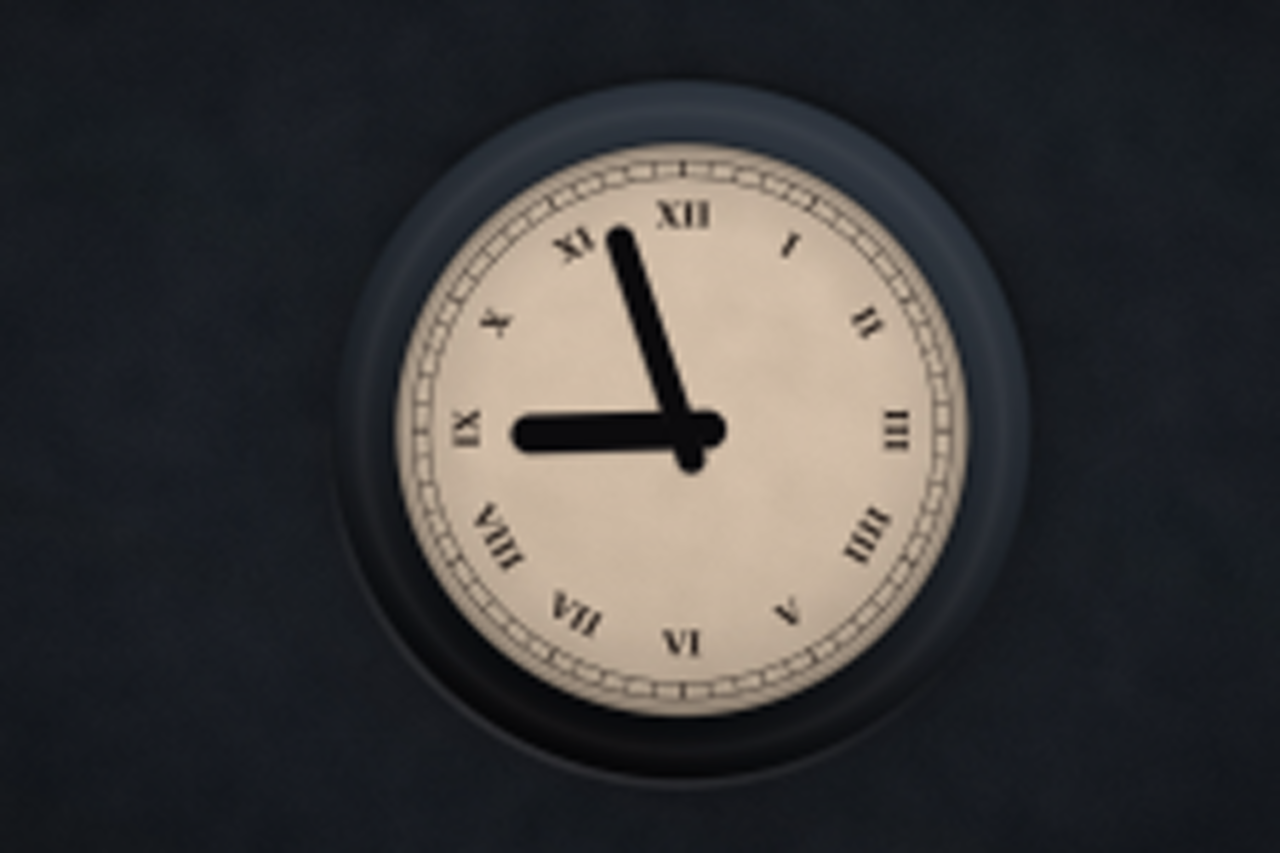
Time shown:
8.57
